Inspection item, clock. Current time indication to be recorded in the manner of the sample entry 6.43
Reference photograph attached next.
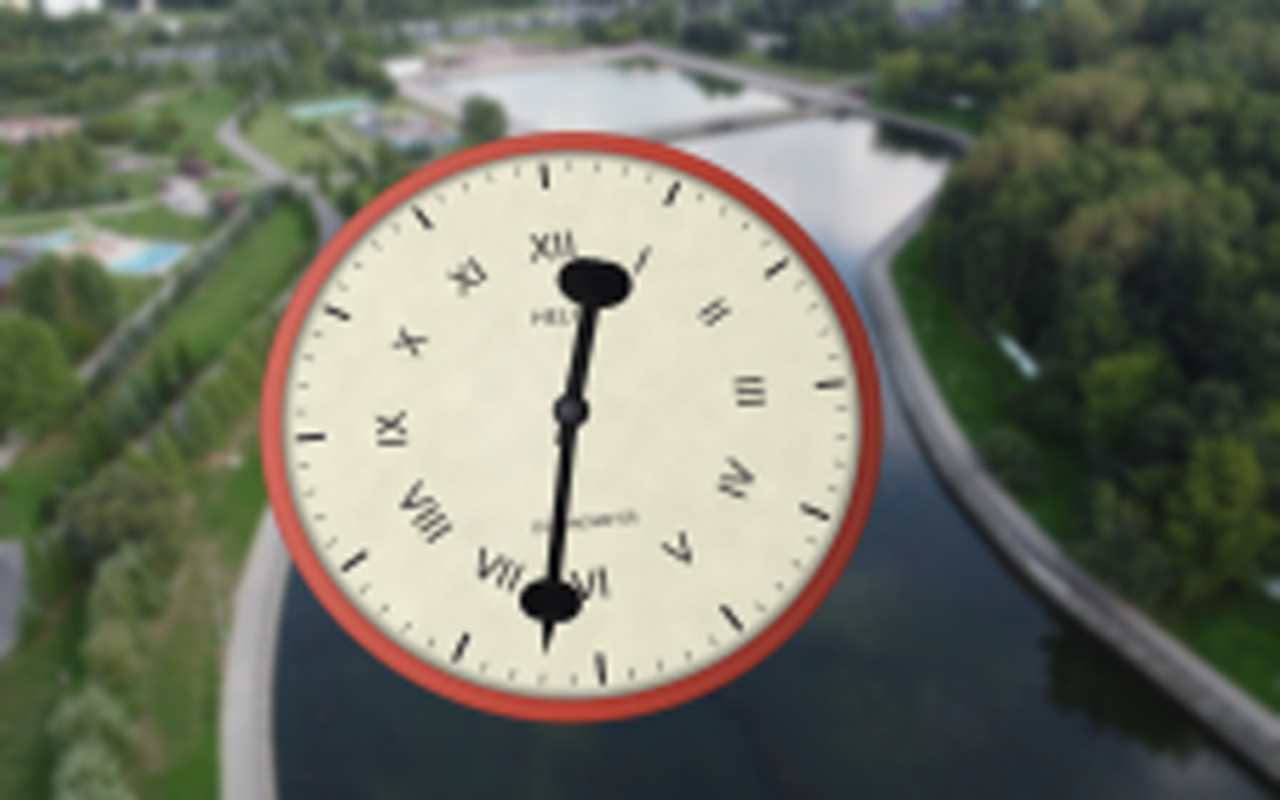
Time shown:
12.32
